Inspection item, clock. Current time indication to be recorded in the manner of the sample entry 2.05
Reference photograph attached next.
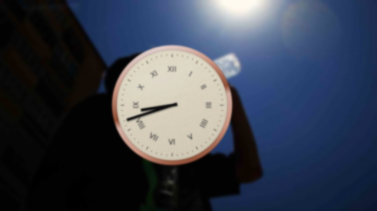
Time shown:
8.42
